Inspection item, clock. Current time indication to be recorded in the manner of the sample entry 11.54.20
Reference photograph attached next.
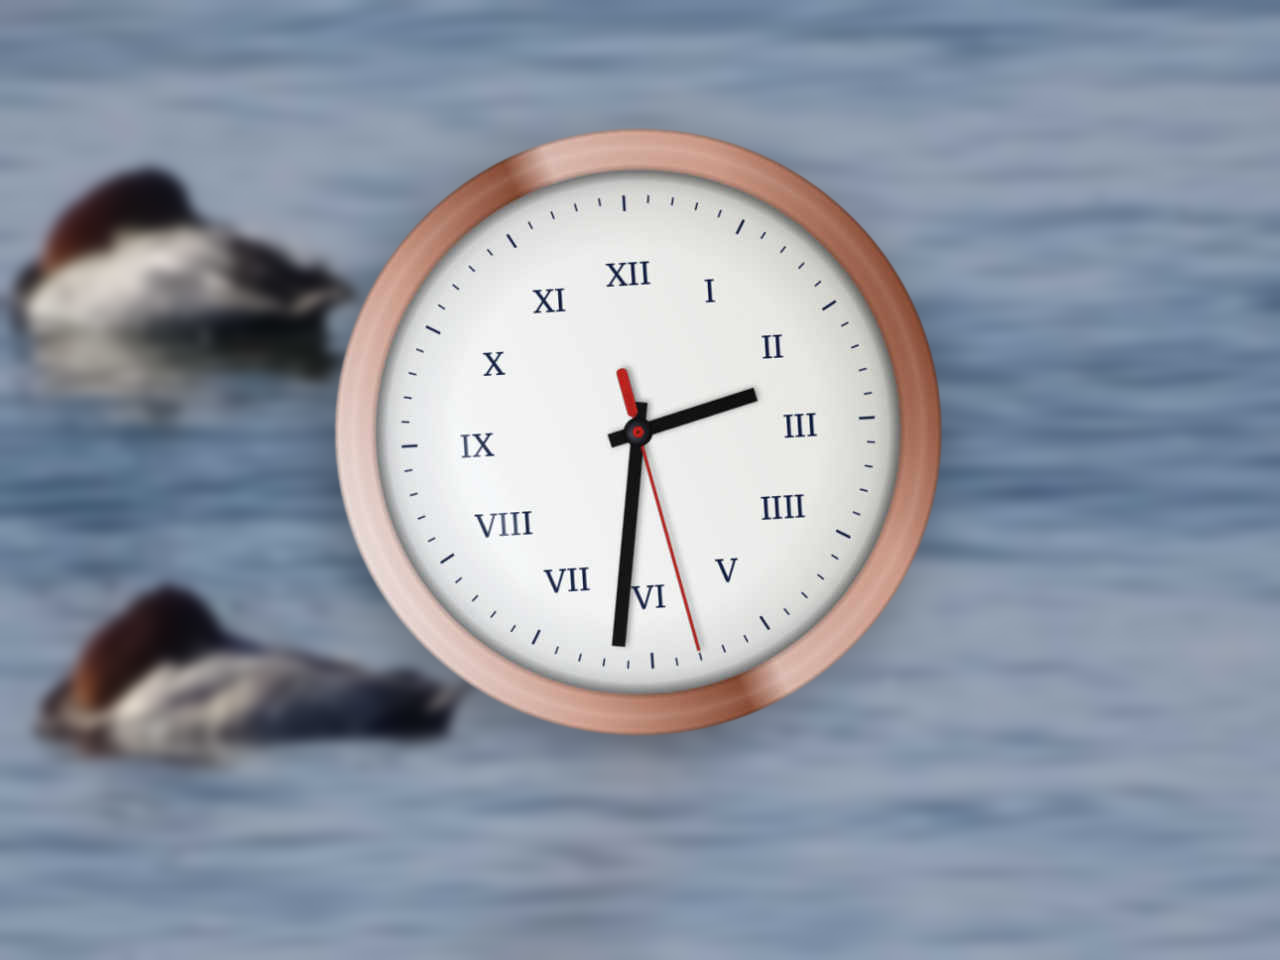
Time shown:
2.31.28
